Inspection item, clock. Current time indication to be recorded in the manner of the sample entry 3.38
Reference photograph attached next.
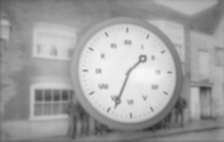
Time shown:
1.34
